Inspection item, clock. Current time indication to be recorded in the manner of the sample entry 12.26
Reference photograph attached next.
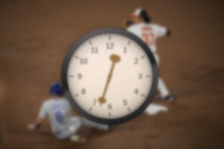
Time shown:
12.33
